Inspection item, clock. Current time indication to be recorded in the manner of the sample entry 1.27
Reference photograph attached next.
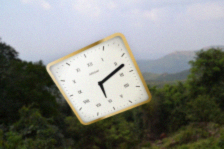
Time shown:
6.12
